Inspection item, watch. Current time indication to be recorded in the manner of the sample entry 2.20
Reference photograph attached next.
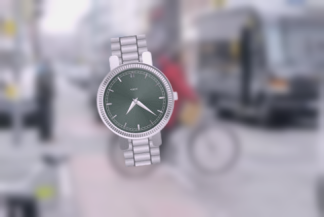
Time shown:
7.22
